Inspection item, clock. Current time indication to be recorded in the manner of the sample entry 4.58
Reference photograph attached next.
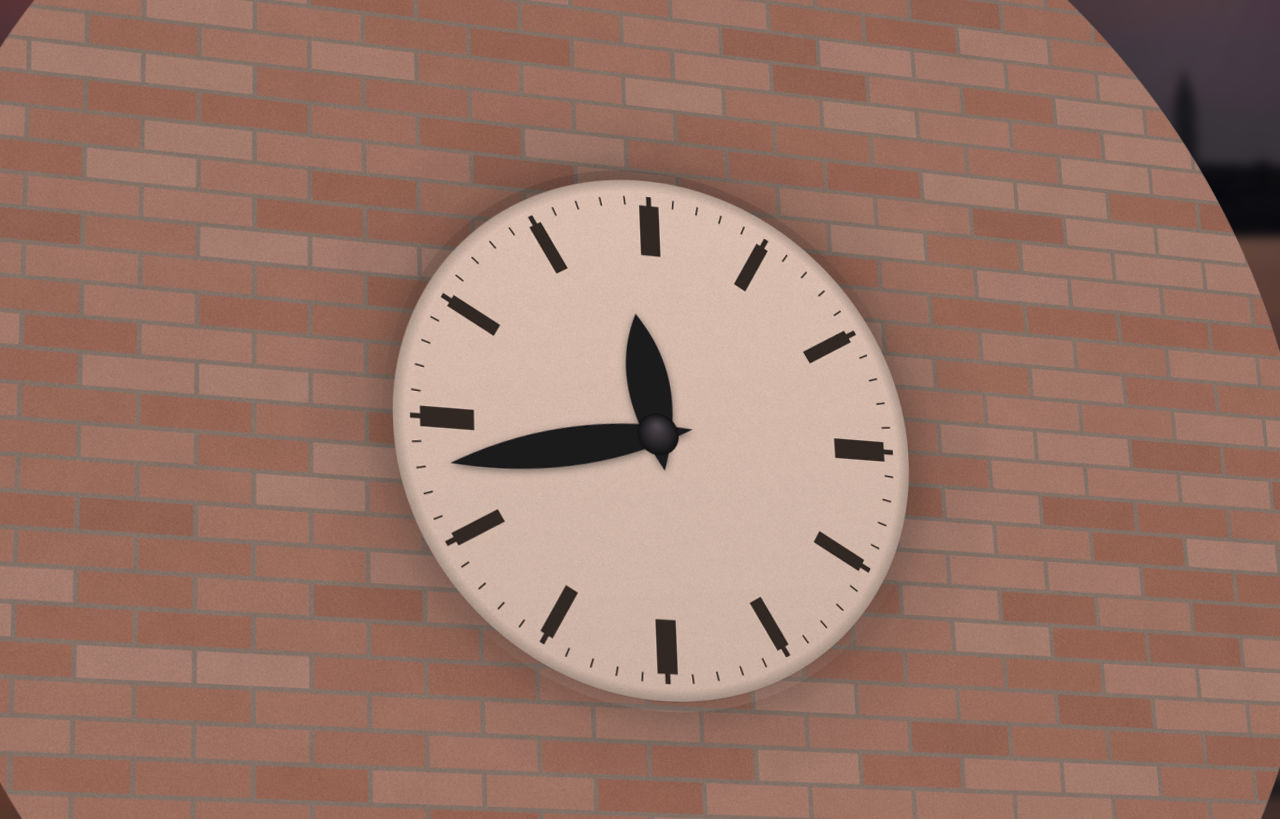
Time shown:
11.43
